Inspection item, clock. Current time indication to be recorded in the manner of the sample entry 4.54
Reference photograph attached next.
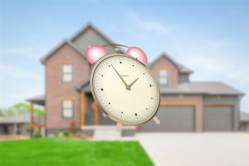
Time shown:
1.56
